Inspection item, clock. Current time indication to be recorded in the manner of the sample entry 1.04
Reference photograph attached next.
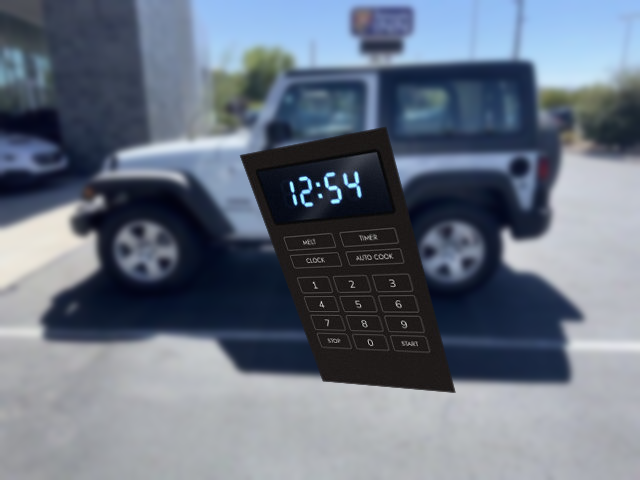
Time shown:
12.54
